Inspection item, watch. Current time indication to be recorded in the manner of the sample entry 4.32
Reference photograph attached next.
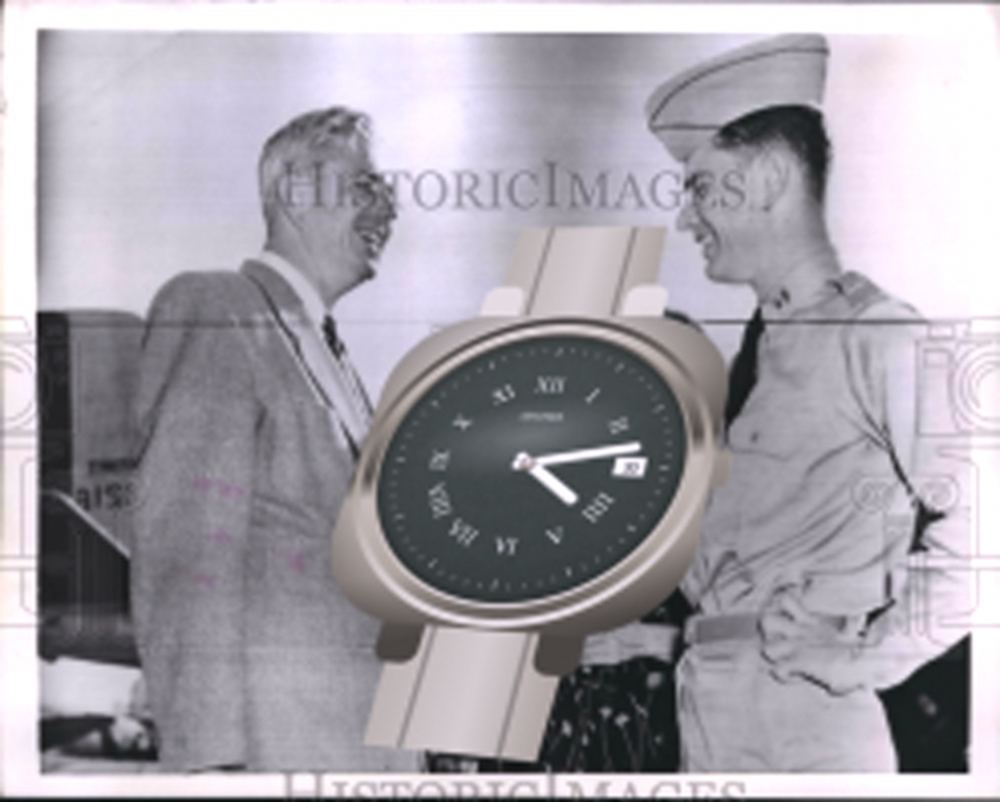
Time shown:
4.13
